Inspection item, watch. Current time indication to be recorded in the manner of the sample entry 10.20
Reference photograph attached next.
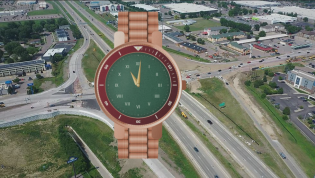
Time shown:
11.01
